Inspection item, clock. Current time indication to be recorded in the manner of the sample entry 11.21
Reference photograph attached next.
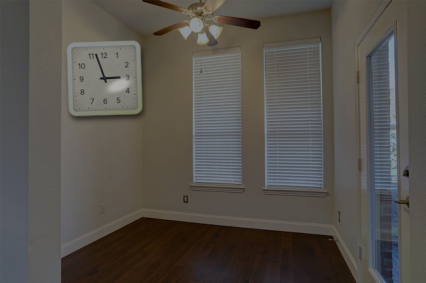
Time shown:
2.57
